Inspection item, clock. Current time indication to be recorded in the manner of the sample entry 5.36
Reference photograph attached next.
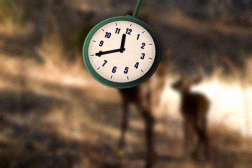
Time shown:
11.40
